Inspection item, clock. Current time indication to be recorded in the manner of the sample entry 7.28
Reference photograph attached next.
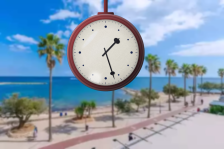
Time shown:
1.27
